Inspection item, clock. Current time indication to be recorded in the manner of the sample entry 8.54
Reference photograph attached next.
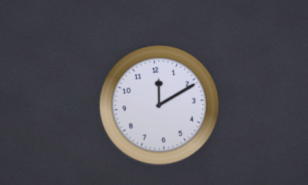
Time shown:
12.11
